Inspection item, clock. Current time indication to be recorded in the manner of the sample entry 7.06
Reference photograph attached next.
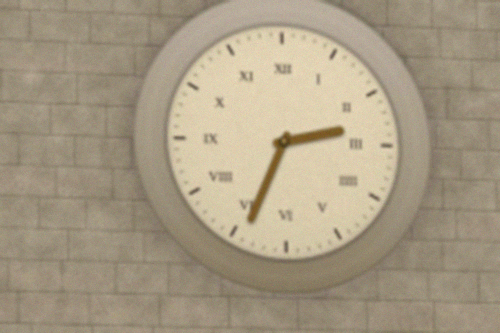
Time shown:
2.34
